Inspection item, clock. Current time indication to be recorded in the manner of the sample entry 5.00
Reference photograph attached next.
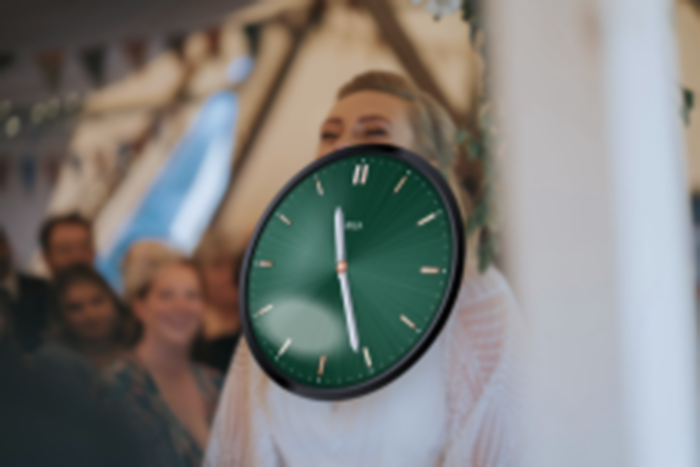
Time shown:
11.26
